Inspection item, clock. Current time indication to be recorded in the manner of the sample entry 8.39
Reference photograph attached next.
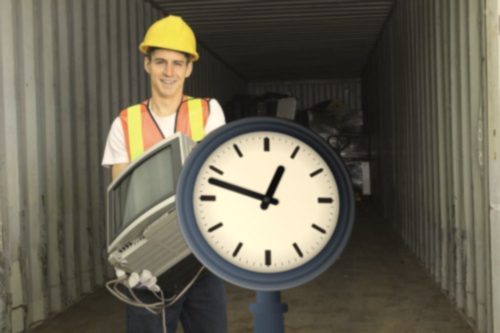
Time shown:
12.48
